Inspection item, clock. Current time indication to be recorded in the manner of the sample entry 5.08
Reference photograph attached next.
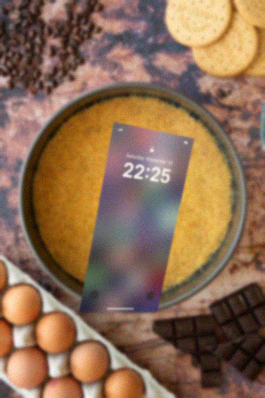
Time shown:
22.25
